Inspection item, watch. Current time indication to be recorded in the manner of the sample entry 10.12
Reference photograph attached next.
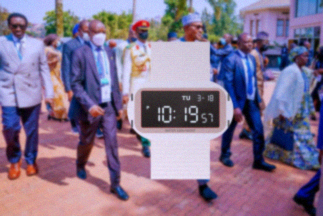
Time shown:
10.19
